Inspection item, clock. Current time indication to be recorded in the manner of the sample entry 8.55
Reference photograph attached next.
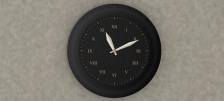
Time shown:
11.11
